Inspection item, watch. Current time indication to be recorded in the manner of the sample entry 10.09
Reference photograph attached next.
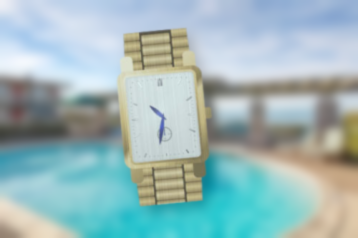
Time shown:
10.32
